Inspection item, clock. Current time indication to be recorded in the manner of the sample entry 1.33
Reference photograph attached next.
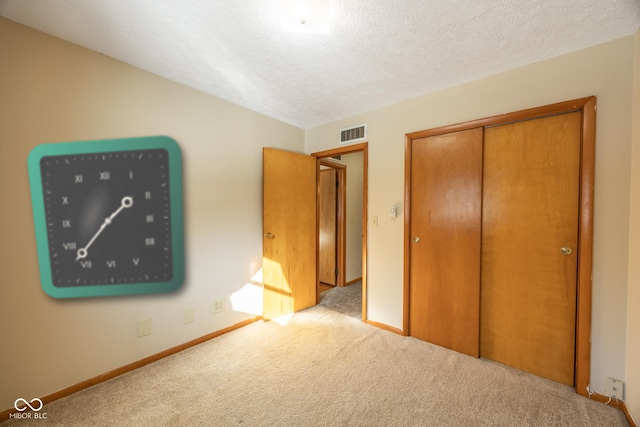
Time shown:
1.37
